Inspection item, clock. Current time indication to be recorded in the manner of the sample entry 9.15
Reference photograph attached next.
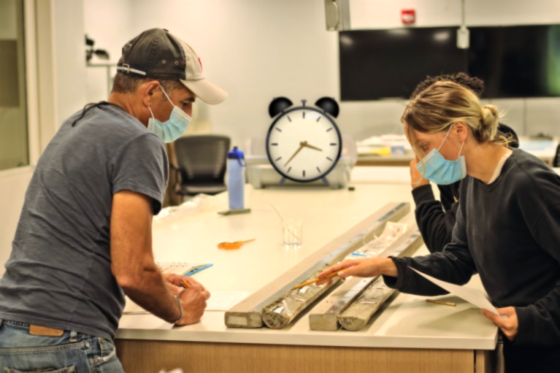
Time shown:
3.37
